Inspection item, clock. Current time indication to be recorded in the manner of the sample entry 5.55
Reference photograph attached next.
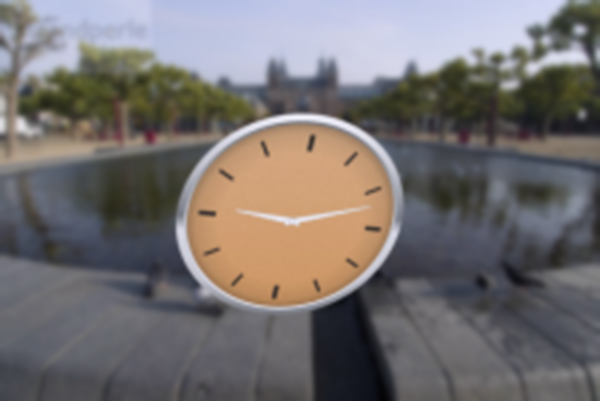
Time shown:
9.12
